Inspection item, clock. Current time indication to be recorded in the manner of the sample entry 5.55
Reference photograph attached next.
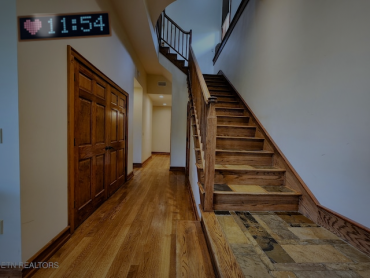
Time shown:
11.54
